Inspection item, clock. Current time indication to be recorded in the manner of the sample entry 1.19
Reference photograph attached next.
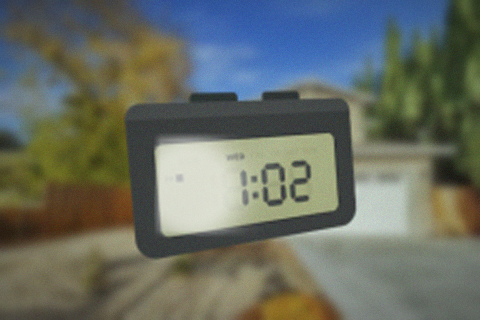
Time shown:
1.02
